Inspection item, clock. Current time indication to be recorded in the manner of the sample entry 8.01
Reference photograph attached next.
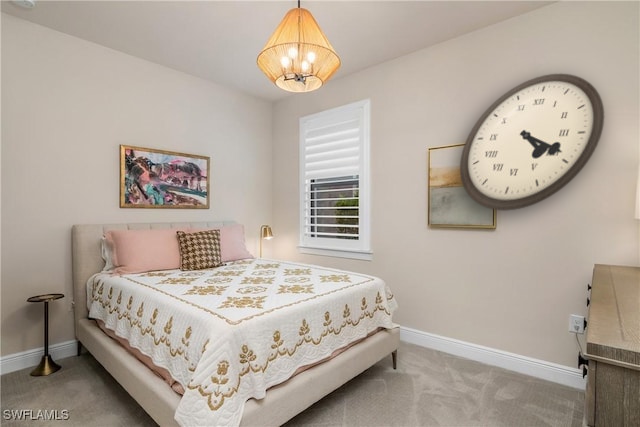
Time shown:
4.19
